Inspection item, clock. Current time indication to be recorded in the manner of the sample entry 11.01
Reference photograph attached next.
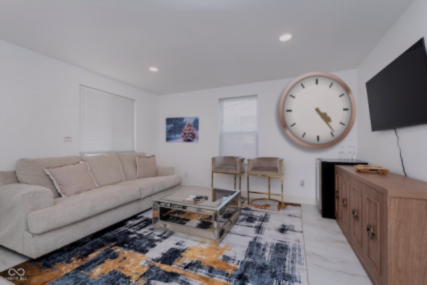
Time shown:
4.24
